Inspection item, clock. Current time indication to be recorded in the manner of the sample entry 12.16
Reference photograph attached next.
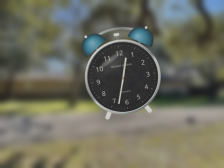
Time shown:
12.33
